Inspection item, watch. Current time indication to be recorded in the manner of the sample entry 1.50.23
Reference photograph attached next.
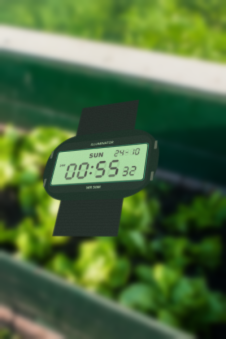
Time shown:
0.55.32
